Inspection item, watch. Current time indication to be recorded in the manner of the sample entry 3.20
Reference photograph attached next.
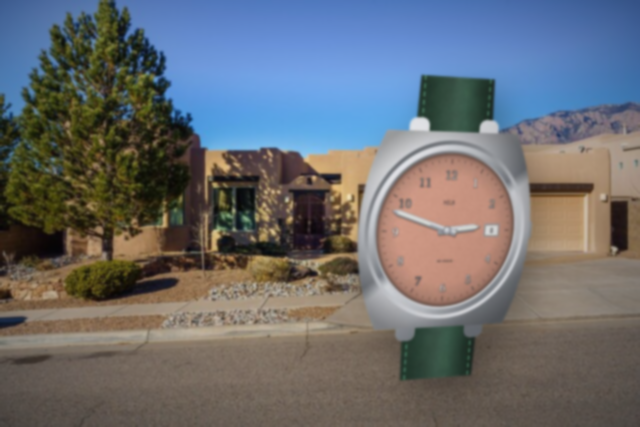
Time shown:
2.48
